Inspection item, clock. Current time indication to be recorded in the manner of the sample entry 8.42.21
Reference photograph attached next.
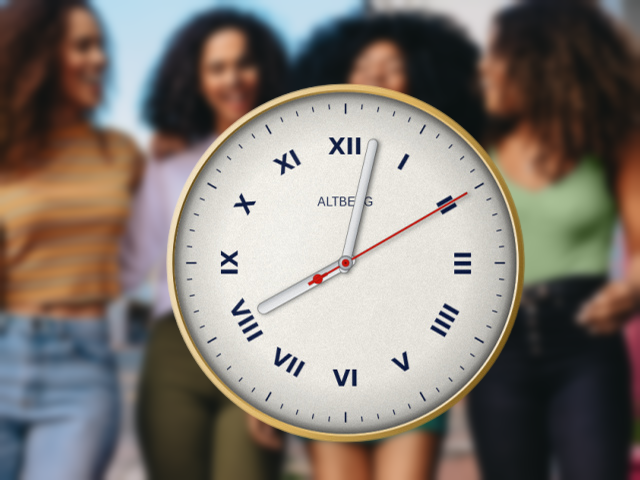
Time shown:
8.02.10
